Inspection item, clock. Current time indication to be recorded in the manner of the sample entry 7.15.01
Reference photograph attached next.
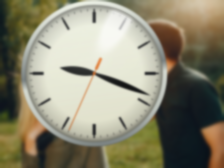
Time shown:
9.18.34
